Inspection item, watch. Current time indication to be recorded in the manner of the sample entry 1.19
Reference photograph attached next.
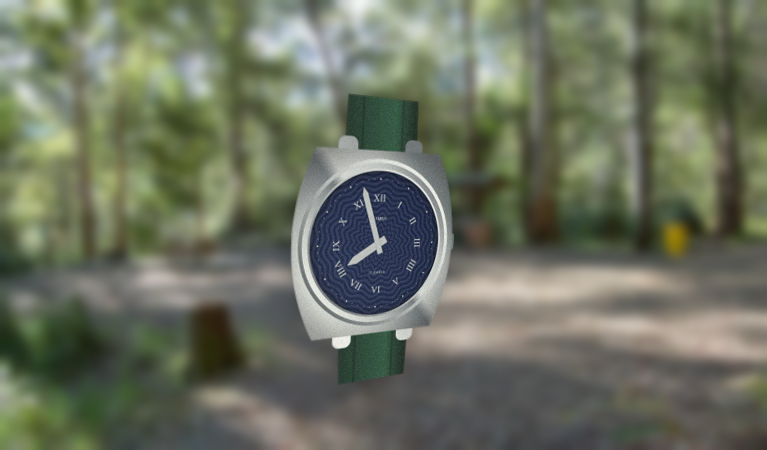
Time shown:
7.57
